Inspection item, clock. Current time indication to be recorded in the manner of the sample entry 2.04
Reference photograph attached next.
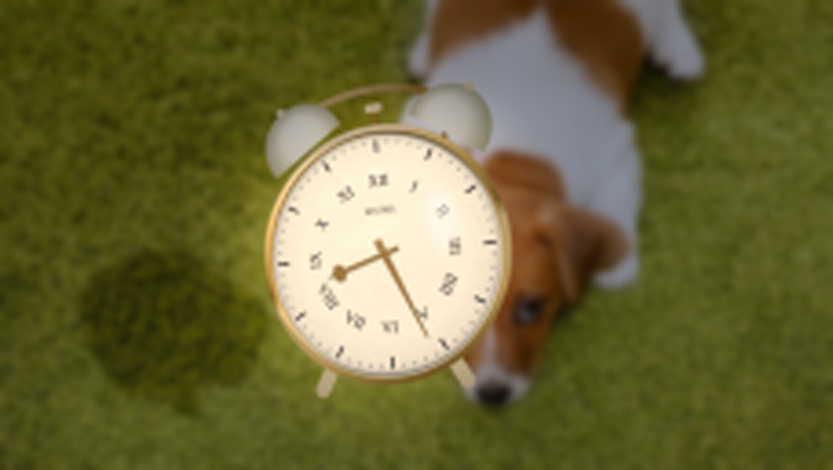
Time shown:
8.26
